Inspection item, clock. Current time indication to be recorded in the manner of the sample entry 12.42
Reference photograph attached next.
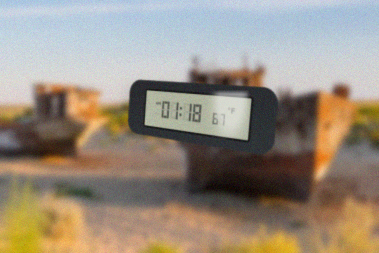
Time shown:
1.18
